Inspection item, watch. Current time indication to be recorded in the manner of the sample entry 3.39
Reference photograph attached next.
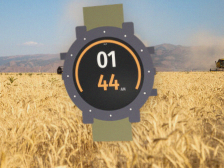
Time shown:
1.44
